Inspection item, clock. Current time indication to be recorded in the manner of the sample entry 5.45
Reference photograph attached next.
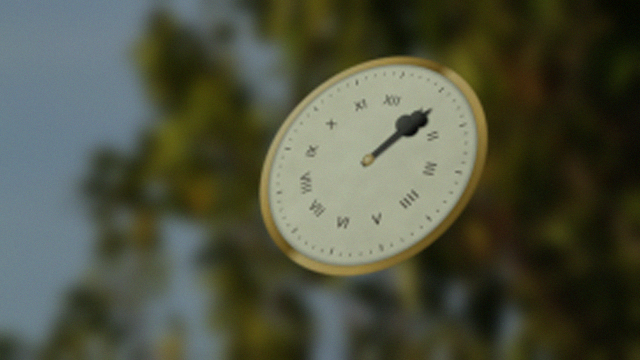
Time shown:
1.06
